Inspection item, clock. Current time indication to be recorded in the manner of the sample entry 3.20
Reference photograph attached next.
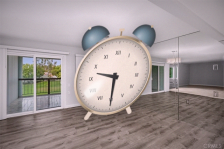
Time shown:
9.30
